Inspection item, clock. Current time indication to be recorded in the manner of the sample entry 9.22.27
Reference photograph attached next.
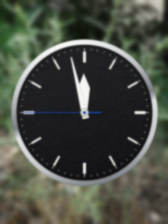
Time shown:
11.57.45
